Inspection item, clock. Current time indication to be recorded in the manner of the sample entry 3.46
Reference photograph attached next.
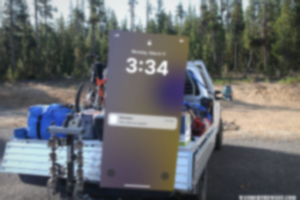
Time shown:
3.34
